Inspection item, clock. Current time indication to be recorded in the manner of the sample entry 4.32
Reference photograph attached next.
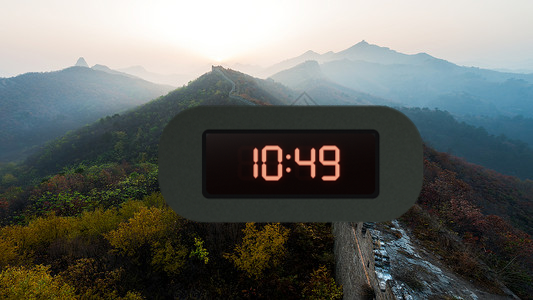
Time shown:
10.49
